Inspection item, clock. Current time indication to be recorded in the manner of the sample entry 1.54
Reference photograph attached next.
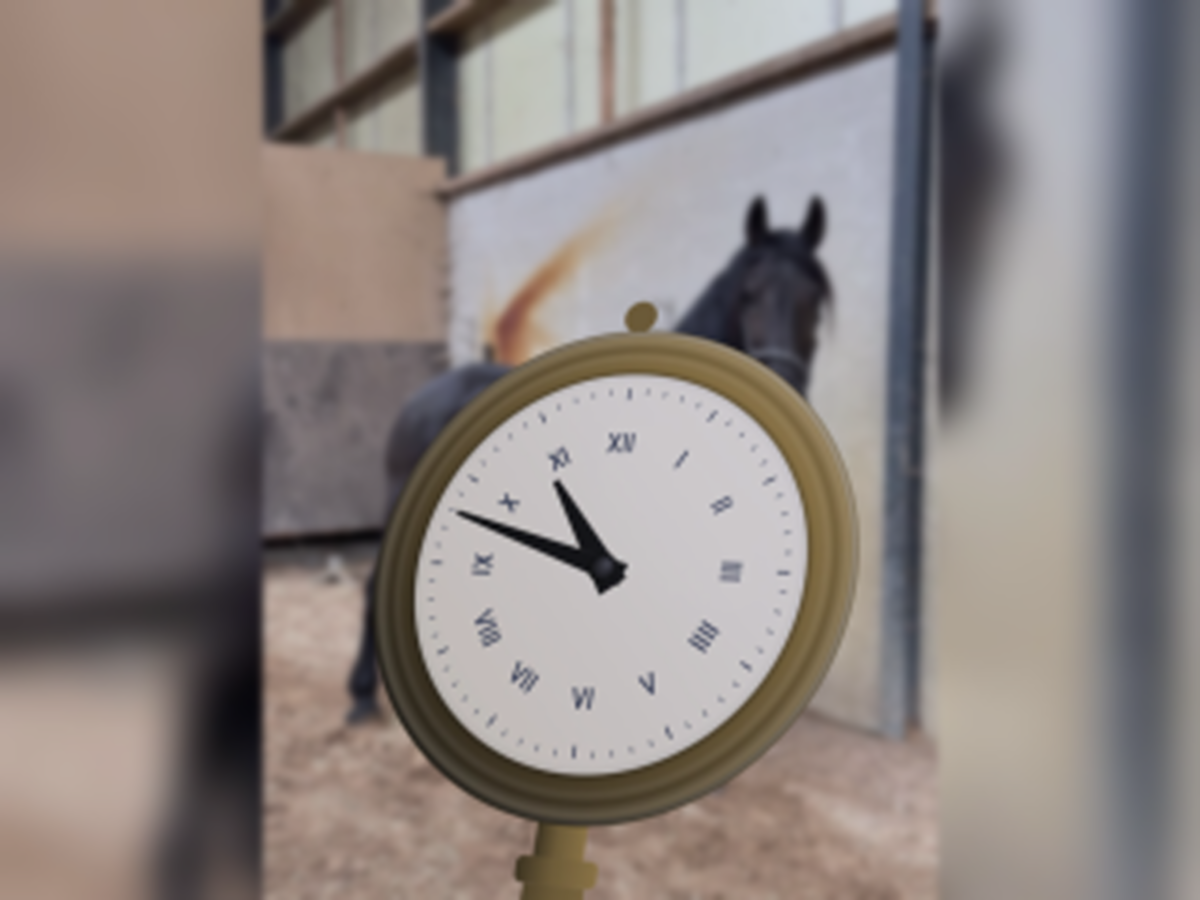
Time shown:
10.48
